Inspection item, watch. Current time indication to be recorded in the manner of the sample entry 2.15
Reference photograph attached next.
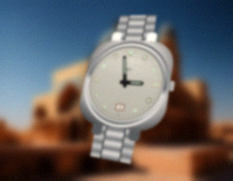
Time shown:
2.58
